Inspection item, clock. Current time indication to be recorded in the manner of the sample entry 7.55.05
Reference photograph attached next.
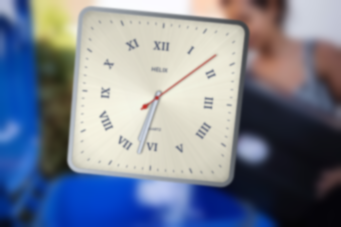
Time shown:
6.32.08
